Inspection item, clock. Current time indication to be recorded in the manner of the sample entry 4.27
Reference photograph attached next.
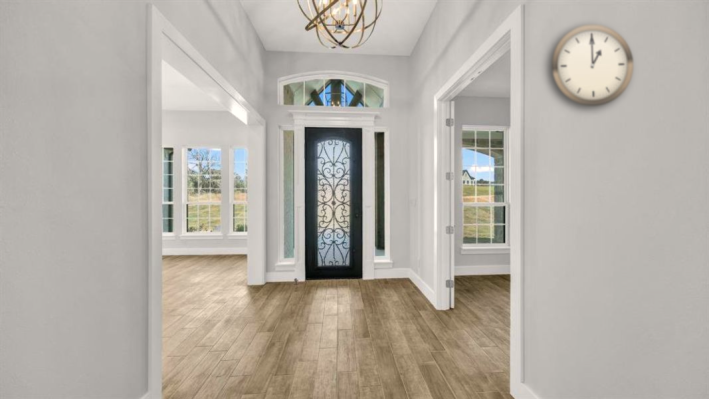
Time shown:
1.00
